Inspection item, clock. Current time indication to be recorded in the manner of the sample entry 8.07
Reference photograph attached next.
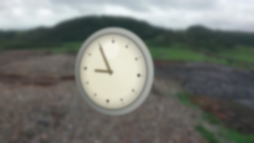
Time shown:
8.55
